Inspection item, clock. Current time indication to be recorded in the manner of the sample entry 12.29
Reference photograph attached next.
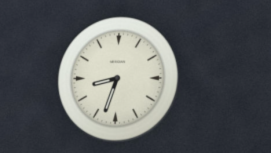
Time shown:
8.33
